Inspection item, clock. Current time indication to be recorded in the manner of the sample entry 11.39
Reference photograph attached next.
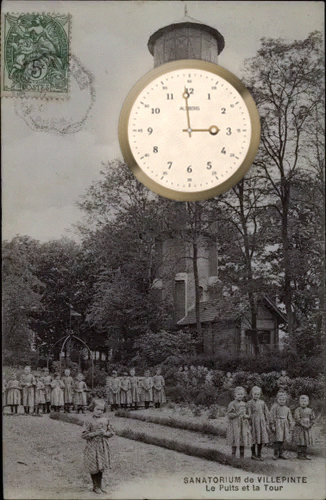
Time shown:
2.59
